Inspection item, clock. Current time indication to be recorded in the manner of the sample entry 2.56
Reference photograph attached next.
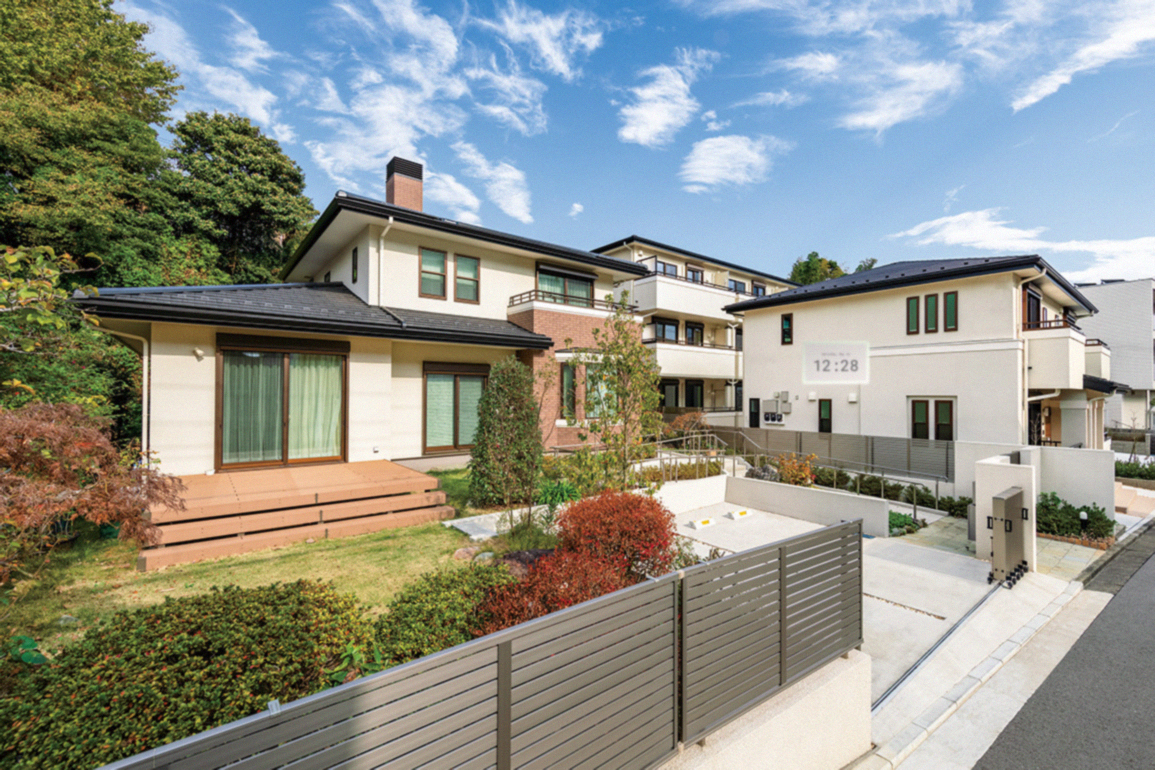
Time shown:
12.28
